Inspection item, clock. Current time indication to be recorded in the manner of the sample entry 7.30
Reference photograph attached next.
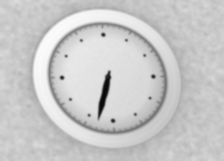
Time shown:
6.33
